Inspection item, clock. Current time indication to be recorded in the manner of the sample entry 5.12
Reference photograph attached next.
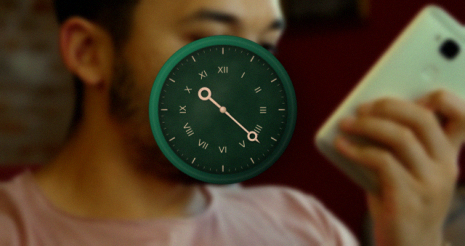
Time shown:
10.22
